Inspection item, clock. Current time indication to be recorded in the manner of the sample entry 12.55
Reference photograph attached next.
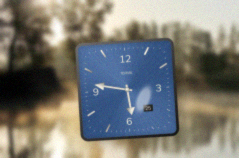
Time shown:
5.47
